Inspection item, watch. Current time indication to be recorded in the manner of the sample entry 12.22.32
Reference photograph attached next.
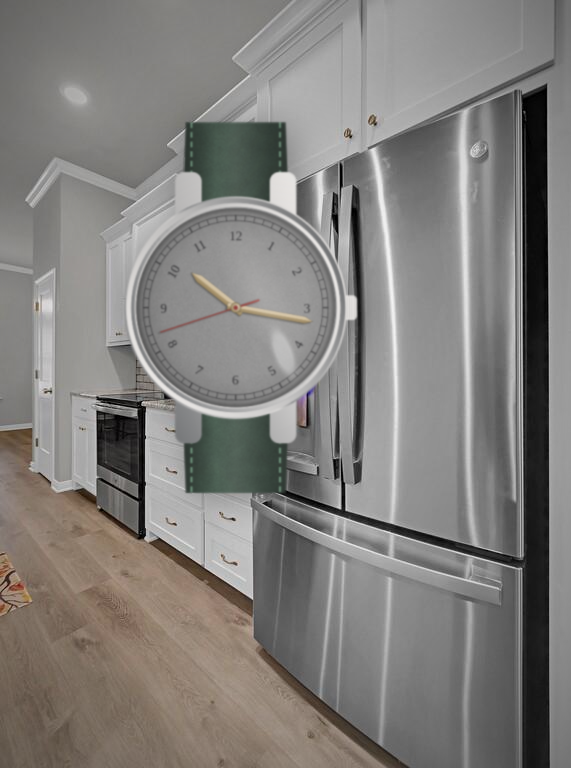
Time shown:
10.16.42
